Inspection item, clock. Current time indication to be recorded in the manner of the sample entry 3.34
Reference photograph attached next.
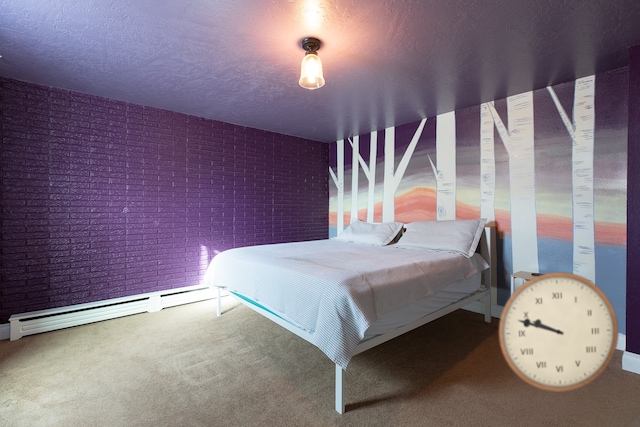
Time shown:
9.48
